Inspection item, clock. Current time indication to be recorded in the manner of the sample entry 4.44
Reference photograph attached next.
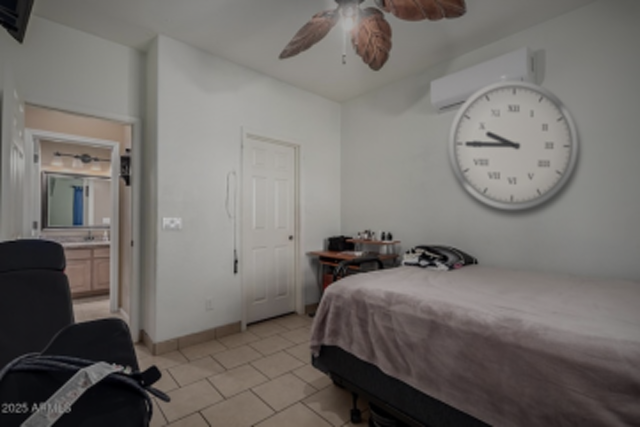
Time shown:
9.45
